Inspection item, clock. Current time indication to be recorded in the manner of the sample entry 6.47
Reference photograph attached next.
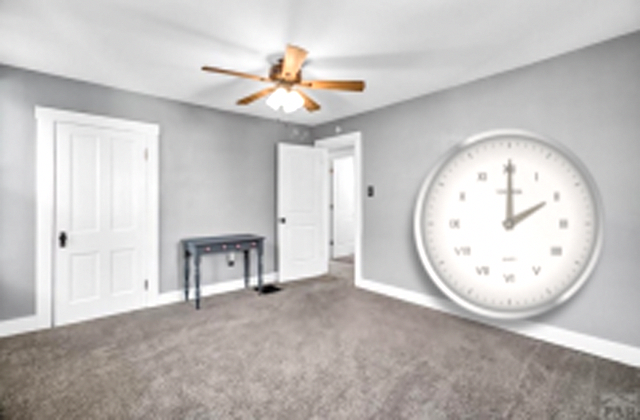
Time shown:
2.00
